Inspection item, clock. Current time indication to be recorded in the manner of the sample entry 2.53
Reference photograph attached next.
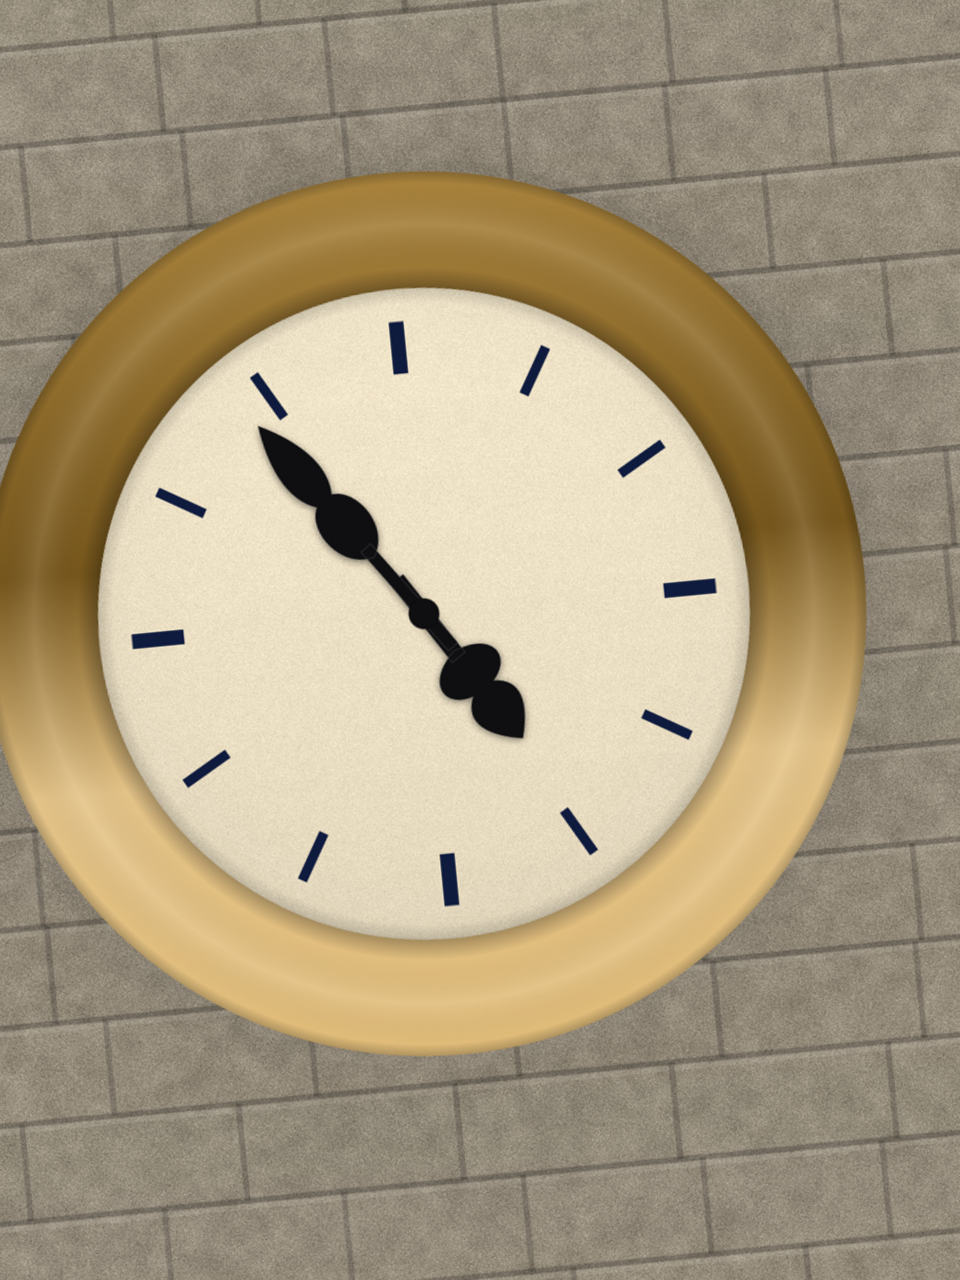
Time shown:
4.54
